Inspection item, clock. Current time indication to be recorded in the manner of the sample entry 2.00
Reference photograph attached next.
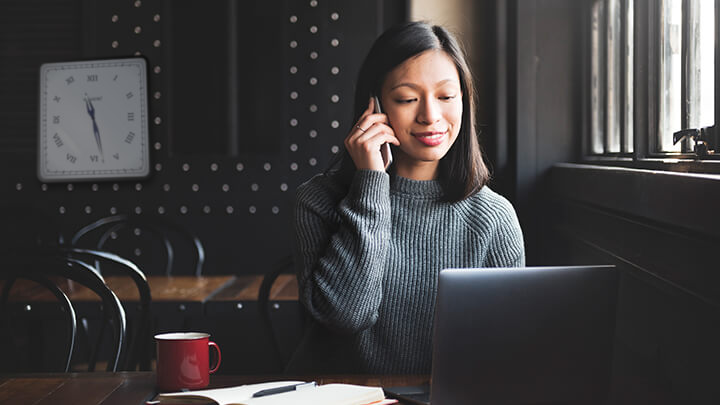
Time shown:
11.28
